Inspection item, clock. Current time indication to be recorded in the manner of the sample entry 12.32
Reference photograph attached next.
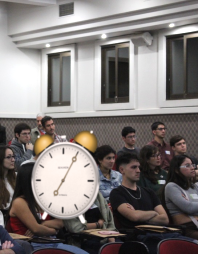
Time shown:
7.05
